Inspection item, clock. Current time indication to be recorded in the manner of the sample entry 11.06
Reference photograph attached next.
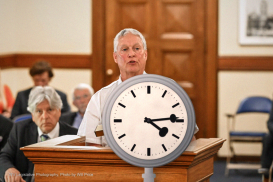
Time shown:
4.14
